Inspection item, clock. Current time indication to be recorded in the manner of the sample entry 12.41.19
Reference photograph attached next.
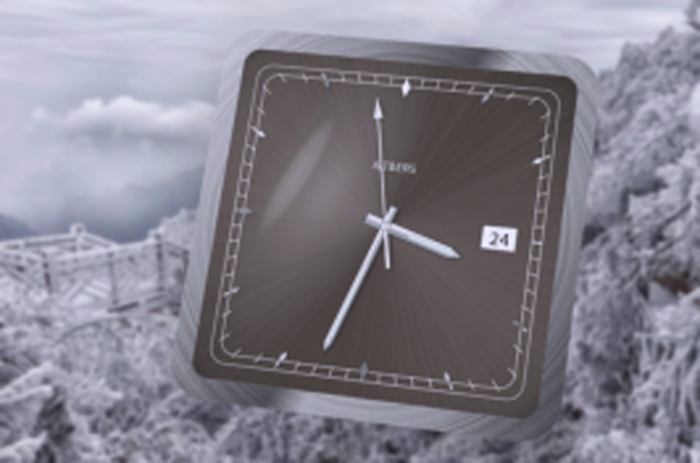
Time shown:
3.32.58
